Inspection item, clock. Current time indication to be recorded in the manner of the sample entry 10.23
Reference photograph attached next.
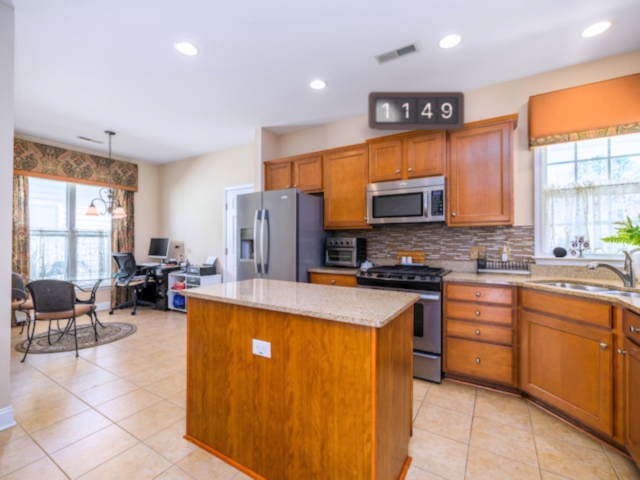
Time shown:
11.49
